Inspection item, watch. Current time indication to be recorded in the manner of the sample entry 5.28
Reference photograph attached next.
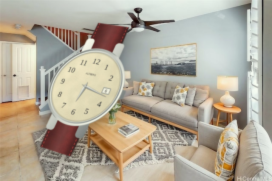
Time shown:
6.17
